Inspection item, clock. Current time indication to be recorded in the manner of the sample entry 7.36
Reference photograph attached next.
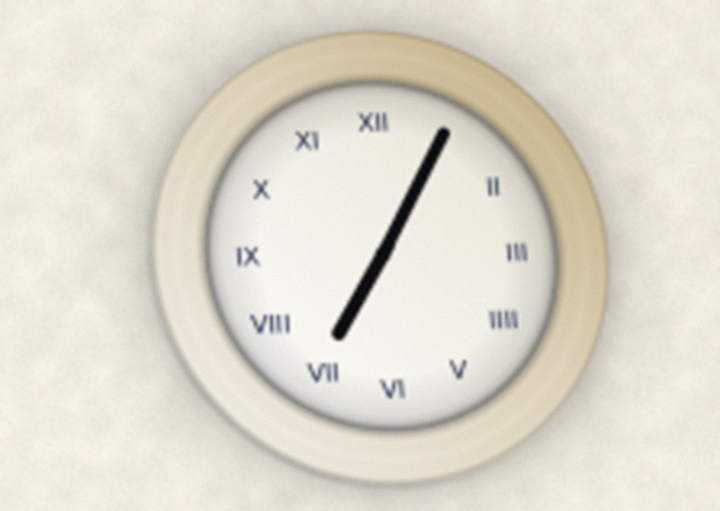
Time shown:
7.05
